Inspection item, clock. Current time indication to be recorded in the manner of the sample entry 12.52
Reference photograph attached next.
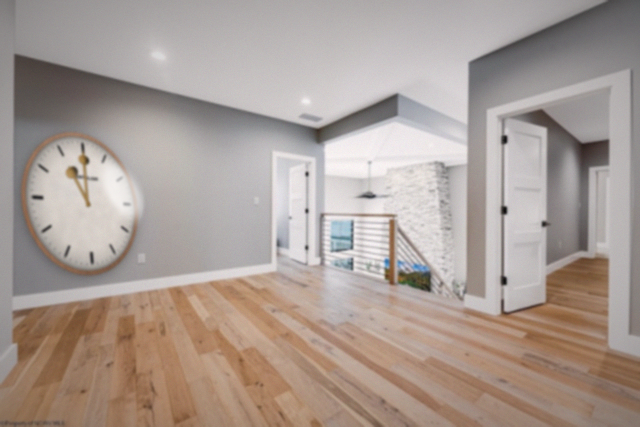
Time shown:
11.00
